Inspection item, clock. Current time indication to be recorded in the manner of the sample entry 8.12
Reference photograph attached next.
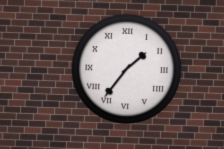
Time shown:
1.36
